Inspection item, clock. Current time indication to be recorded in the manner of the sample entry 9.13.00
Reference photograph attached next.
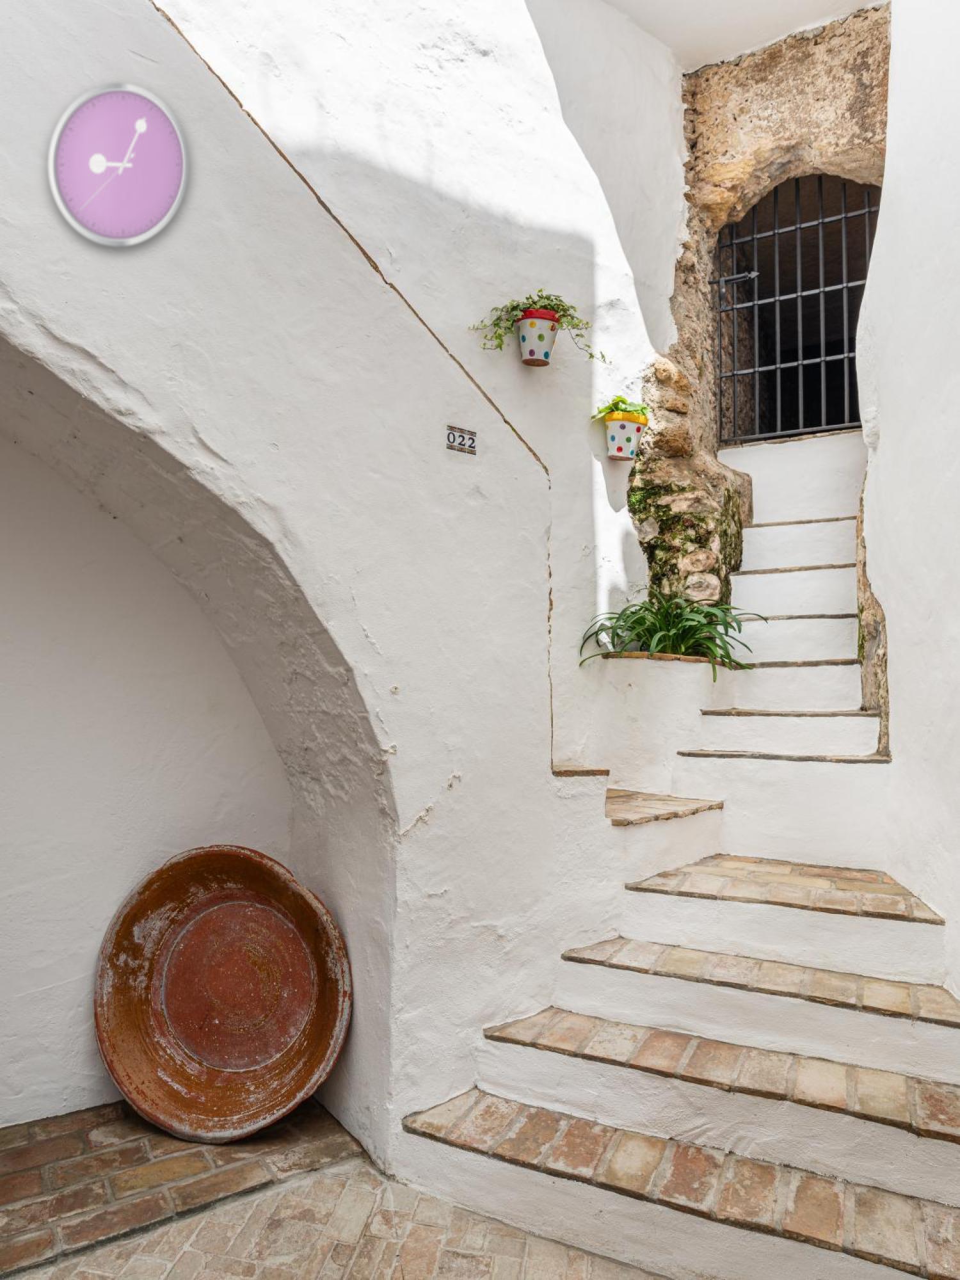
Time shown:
9.04.38
